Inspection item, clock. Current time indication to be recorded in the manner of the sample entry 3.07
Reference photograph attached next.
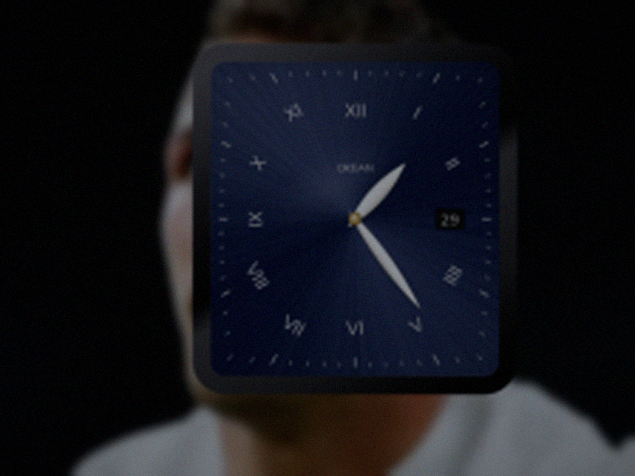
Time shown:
1.24
